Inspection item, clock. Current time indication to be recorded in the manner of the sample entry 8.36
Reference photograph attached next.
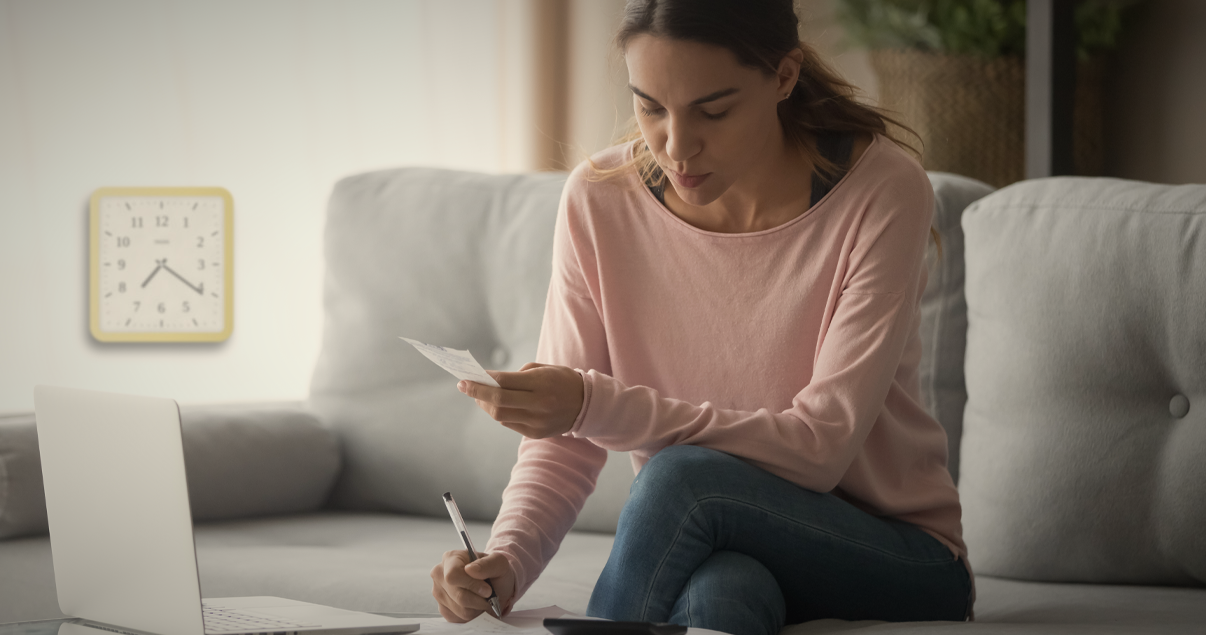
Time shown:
7.21
